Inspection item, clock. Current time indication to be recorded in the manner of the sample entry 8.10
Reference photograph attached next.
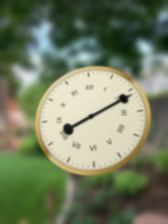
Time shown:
8.11
